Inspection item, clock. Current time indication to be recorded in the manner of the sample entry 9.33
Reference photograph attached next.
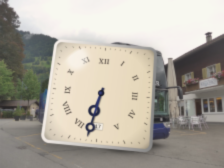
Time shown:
6.32
